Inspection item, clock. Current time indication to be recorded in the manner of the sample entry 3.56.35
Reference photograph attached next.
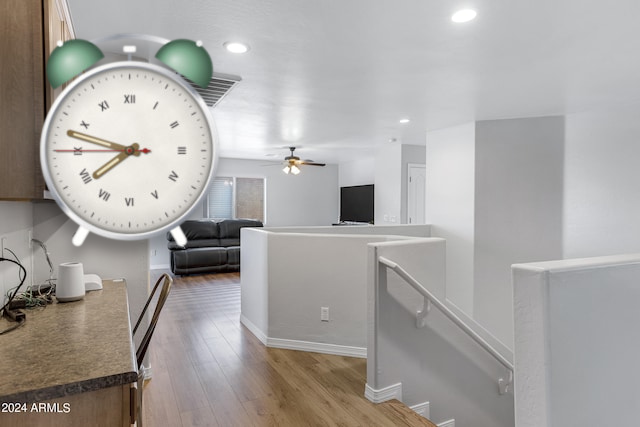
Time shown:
7.47.45
